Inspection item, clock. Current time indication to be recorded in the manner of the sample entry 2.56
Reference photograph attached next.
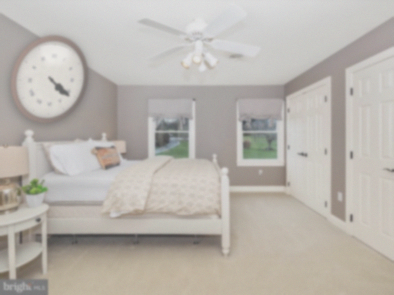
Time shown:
4.21
